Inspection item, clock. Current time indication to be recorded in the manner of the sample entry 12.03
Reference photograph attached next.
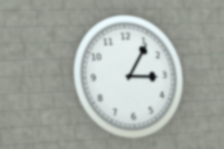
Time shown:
3.06
